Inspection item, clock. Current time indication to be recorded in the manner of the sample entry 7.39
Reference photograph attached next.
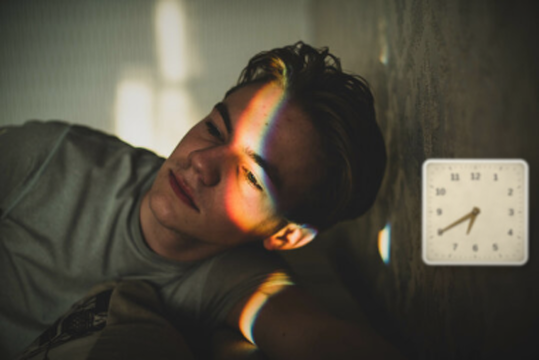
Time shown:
6.40
